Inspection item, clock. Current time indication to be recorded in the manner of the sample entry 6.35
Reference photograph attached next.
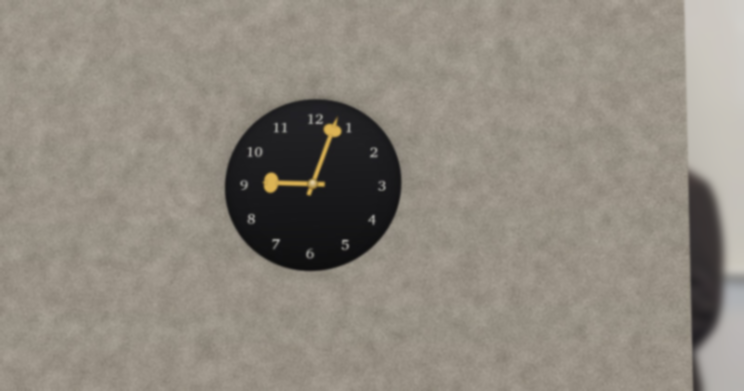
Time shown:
9.03
